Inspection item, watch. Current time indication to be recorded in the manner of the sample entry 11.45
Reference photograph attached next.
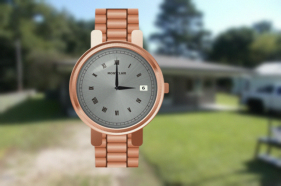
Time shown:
3.00
